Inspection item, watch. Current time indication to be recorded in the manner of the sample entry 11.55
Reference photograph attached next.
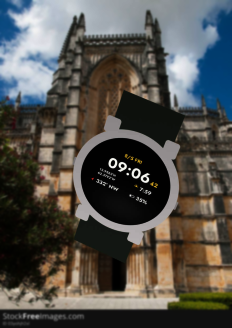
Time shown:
9.06
